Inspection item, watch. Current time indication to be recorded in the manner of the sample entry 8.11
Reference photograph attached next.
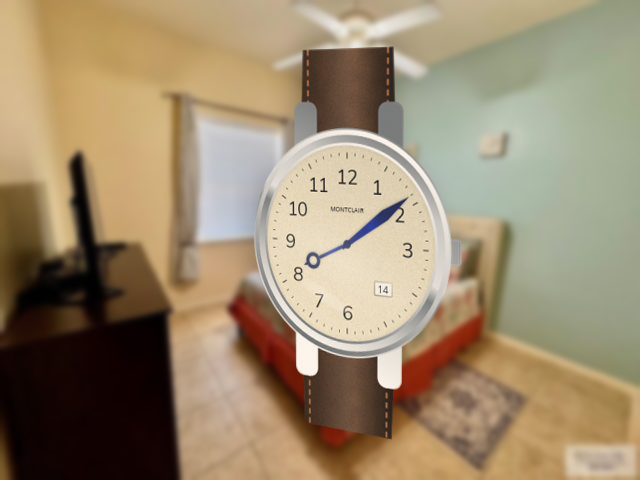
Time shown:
8.09
